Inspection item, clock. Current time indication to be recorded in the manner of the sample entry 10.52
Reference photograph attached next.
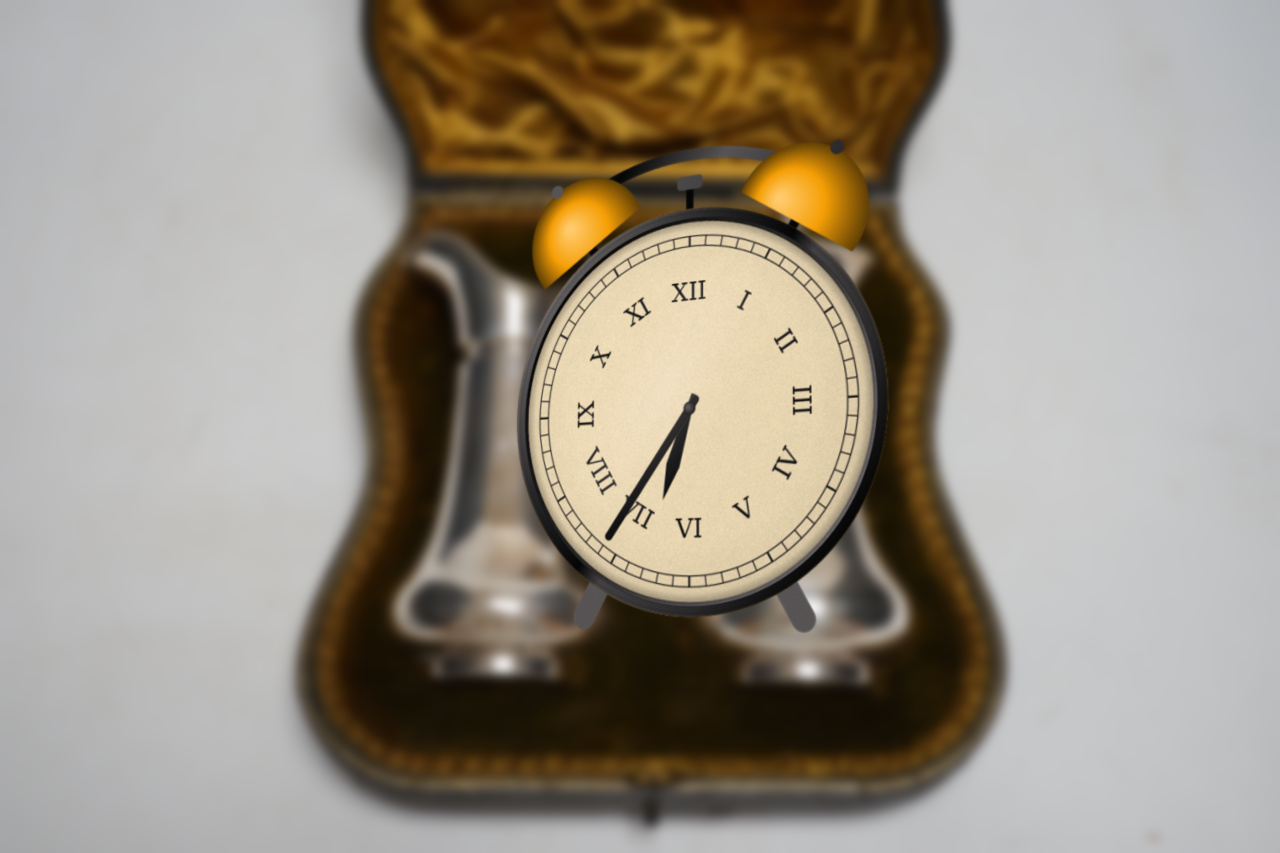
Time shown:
6.36
